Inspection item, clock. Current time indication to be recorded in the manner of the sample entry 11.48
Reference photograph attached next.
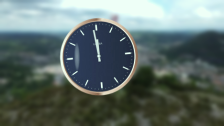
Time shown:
11.59
